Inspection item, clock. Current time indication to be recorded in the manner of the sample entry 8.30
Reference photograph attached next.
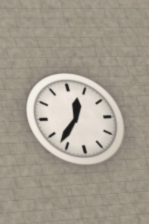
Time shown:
12.37
